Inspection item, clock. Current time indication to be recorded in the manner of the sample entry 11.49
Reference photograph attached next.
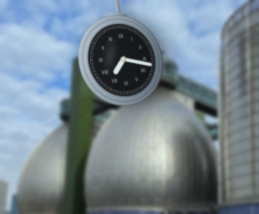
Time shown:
7.17
